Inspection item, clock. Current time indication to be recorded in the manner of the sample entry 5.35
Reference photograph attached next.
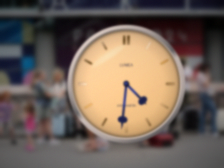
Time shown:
4.31
